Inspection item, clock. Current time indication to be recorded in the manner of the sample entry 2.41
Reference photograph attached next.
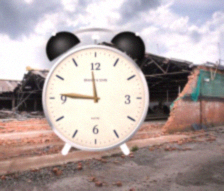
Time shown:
11.46
